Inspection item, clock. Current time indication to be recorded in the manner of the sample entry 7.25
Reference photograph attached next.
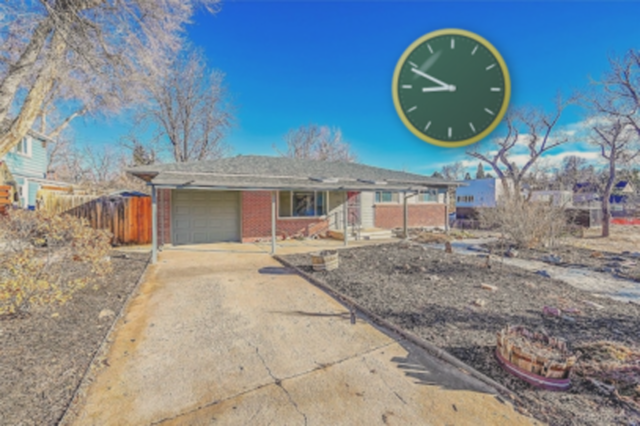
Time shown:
8.49
